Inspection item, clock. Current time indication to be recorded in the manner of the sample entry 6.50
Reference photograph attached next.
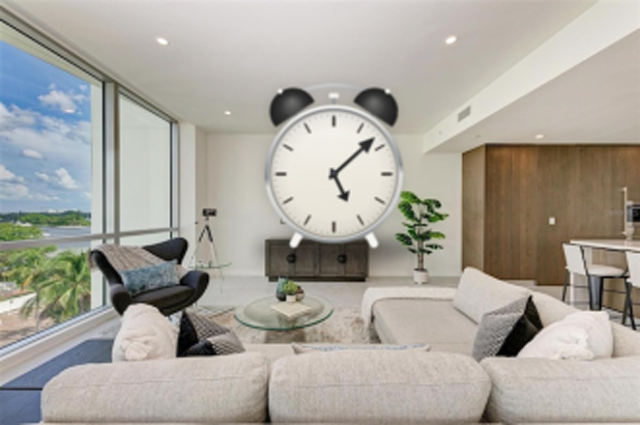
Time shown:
5.08
